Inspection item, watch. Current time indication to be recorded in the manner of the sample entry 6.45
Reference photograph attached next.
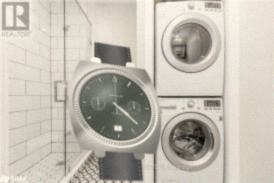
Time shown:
4.22
